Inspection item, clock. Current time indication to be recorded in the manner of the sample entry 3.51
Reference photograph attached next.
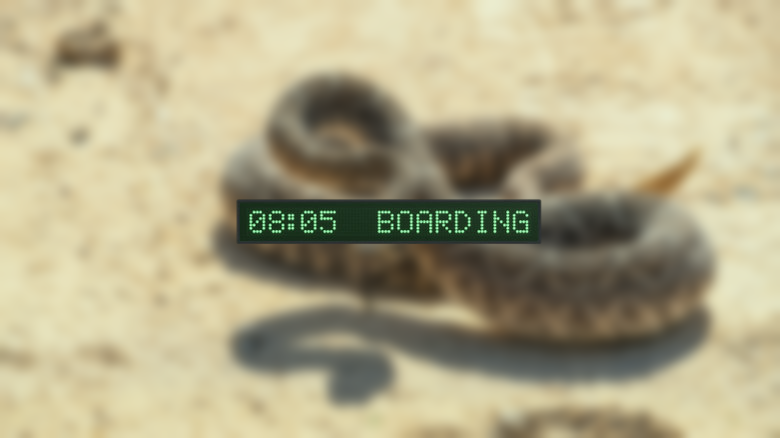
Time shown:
8.05
